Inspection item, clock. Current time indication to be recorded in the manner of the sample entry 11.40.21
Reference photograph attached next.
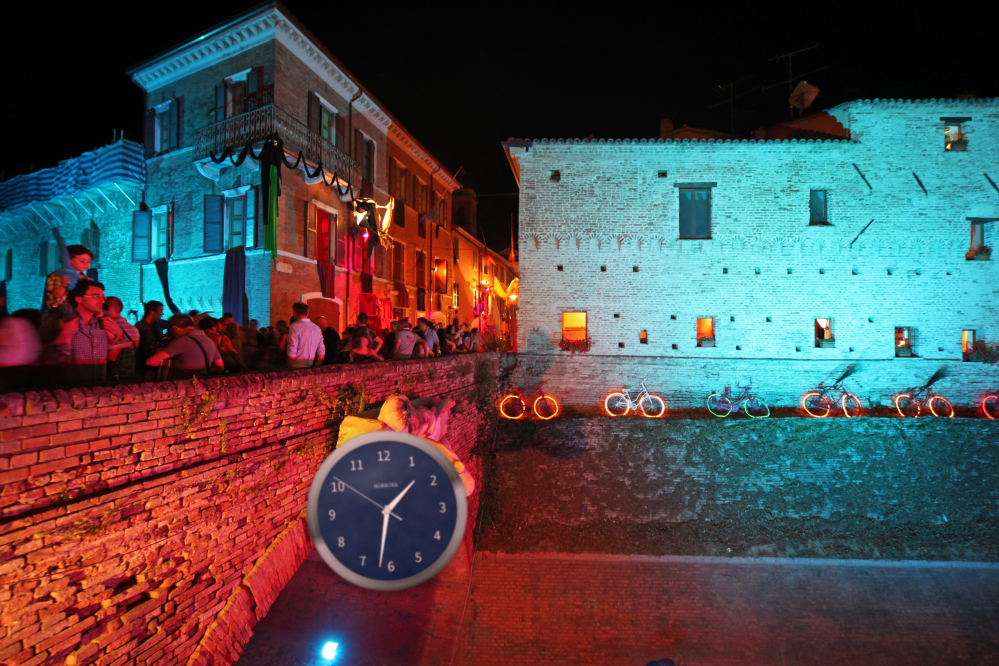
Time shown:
1.31.51
